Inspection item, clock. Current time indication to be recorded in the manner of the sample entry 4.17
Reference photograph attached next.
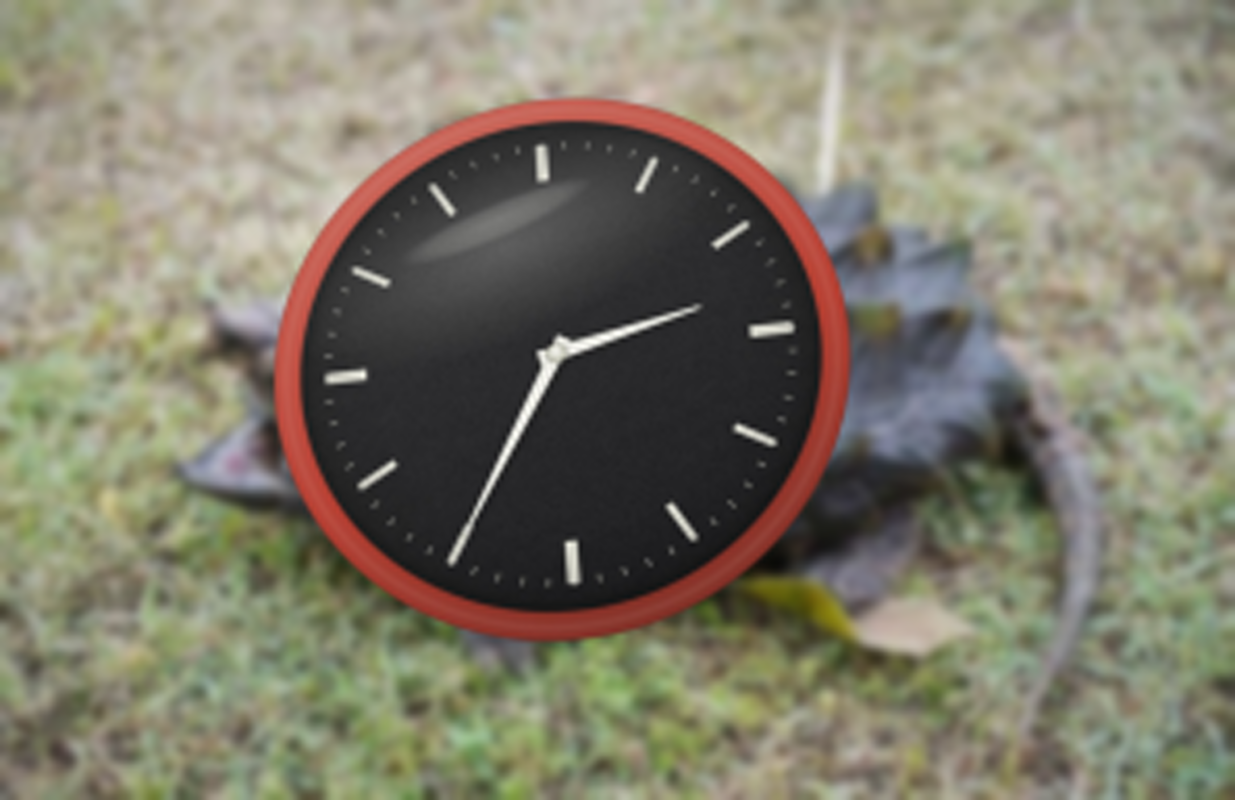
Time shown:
2.35
